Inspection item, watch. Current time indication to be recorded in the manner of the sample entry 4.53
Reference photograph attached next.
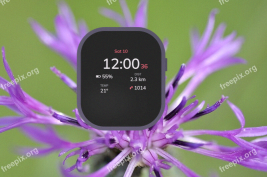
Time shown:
12.00
